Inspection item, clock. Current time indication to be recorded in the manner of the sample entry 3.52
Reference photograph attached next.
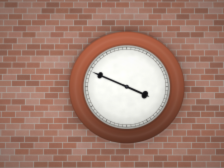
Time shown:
3.49
